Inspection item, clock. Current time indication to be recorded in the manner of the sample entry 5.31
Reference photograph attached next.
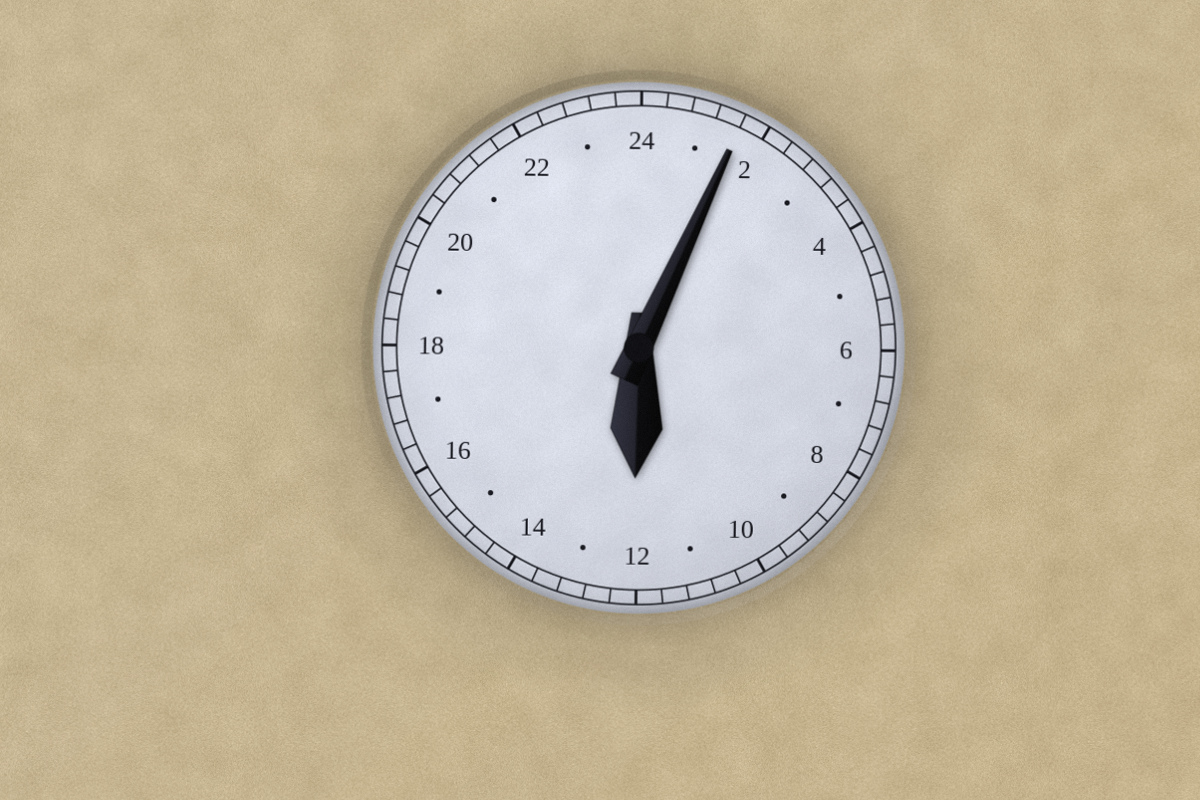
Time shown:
12.04
